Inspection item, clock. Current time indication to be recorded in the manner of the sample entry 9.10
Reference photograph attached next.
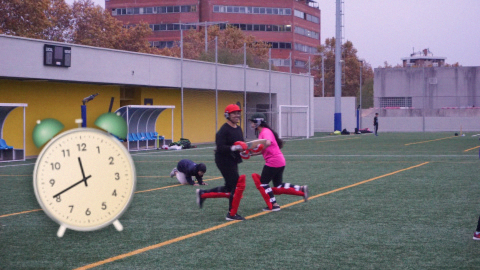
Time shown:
11.41
